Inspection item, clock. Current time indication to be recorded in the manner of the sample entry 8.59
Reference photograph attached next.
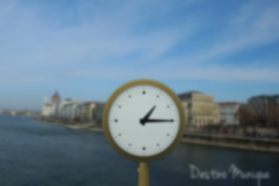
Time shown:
1.15
